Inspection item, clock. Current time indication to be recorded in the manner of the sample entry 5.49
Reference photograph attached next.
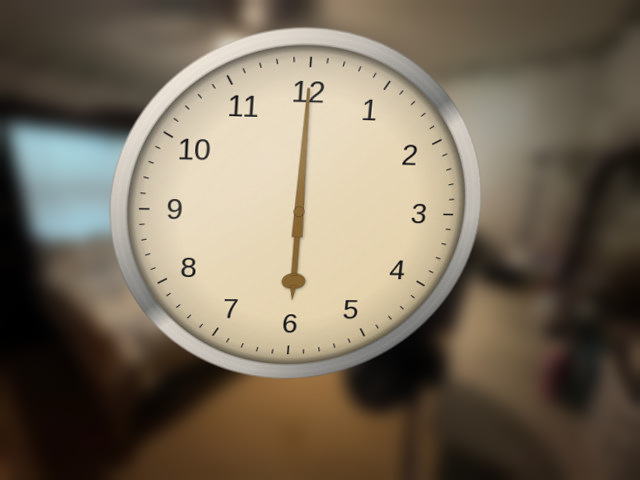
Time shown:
6.00
